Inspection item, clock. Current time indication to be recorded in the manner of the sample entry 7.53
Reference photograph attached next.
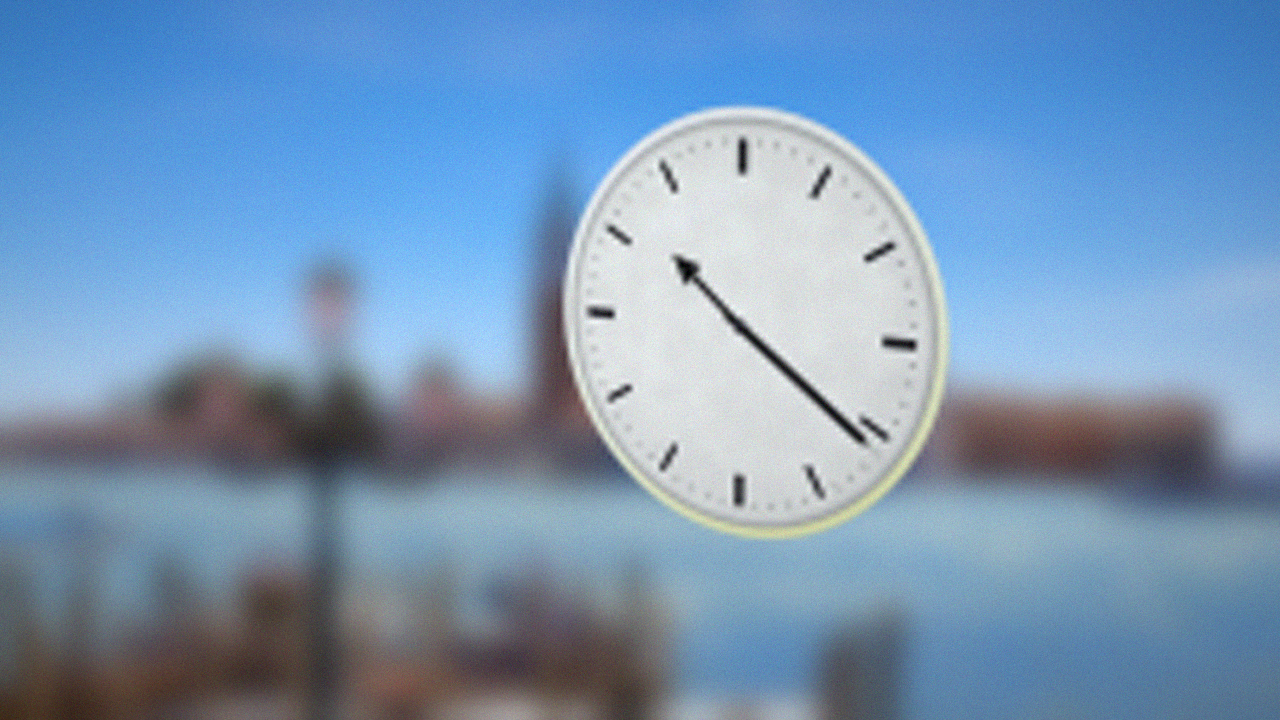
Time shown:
10.21
